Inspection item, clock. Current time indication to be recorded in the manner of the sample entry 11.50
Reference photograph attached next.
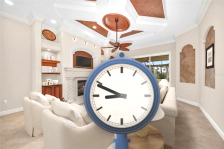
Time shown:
8.49
